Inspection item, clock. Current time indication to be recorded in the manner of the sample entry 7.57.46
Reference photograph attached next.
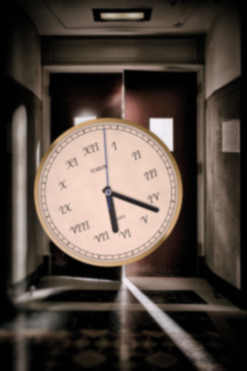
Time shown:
6.22.03
